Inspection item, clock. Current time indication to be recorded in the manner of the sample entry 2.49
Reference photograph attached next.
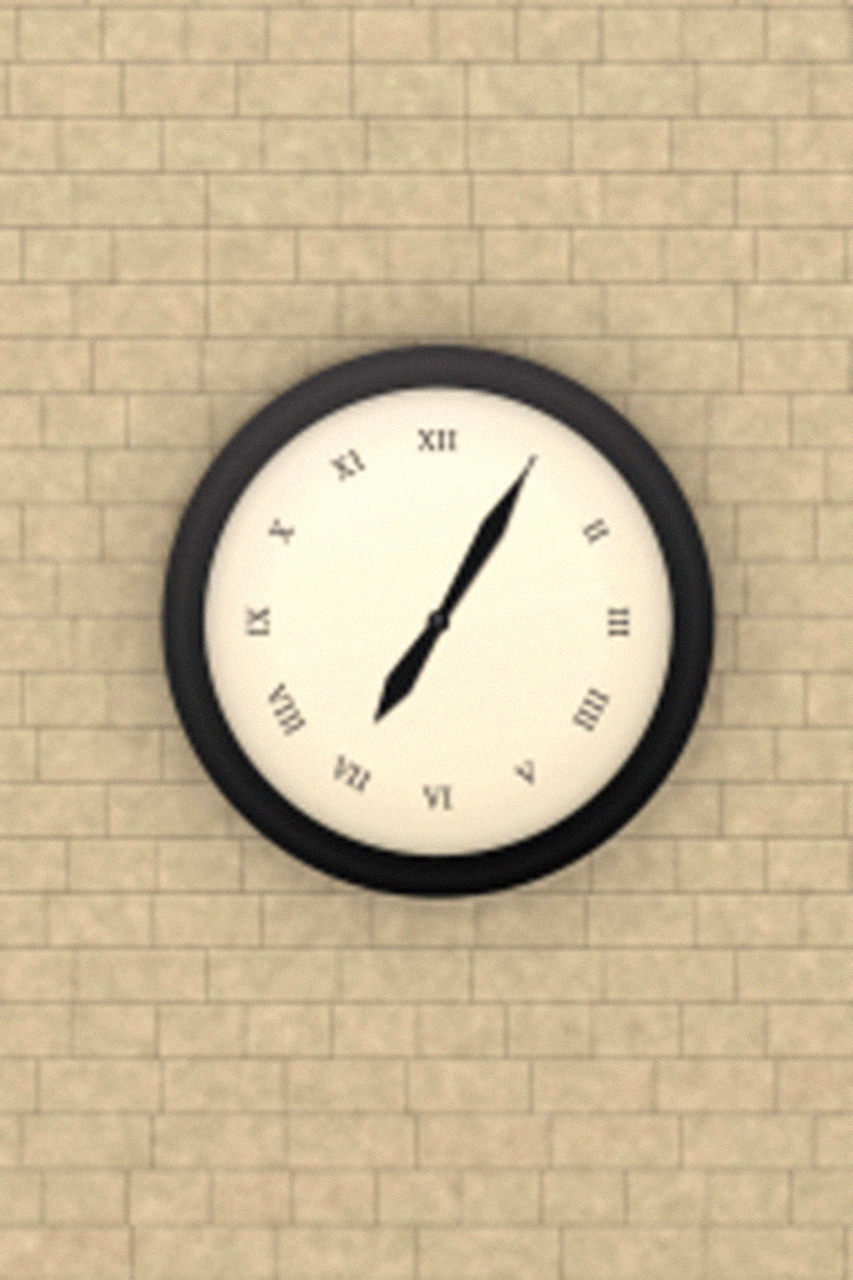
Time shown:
7.05
